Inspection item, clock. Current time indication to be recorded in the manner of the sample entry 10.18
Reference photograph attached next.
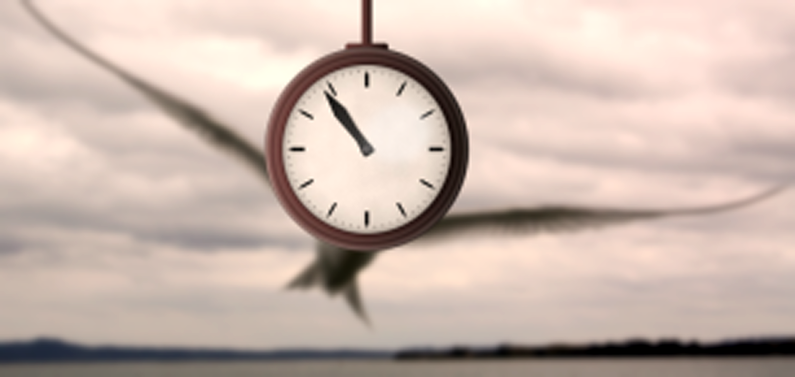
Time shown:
10.54
